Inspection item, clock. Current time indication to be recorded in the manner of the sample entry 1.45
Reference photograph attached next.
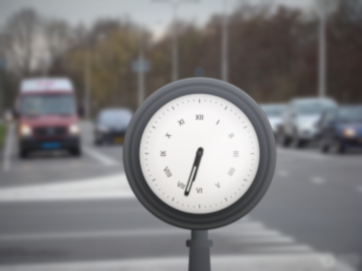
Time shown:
6.33
